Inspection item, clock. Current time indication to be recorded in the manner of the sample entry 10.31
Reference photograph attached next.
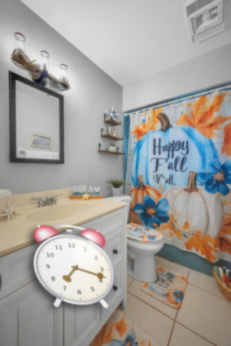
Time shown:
7.18
